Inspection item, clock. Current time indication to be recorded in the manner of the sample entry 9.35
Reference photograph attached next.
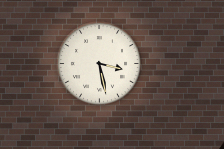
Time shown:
3.28
